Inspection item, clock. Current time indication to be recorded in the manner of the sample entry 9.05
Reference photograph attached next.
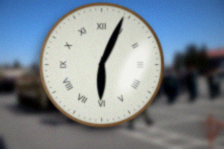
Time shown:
6.04
